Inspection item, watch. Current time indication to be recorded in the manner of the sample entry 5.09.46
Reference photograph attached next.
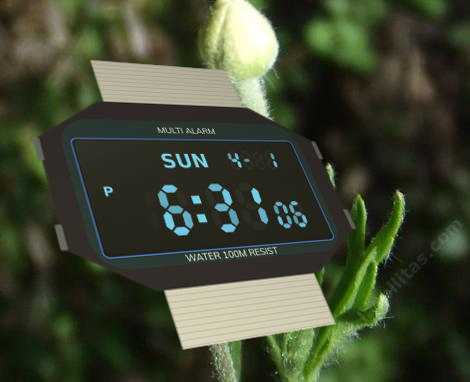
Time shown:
6.31.06
